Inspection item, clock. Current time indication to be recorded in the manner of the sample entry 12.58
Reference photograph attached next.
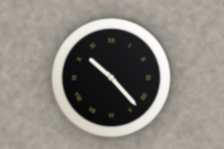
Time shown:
10.23
